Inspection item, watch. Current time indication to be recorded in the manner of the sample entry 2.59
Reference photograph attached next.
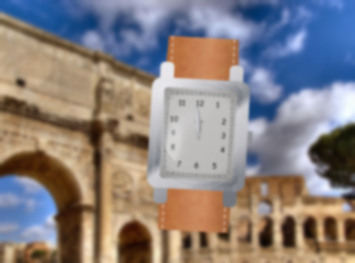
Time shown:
11.59
